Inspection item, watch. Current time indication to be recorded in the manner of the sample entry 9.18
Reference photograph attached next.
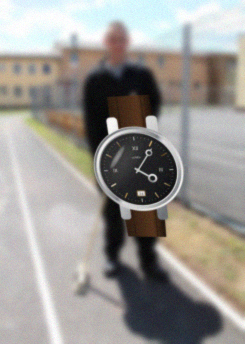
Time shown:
4.06
